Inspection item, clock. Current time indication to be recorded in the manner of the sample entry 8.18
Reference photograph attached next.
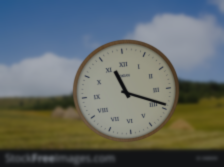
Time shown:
11.19
